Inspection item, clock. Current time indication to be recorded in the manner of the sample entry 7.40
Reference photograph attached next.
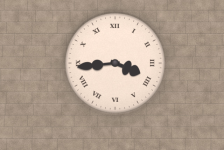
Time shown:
3.44
